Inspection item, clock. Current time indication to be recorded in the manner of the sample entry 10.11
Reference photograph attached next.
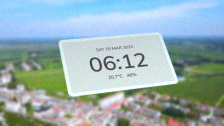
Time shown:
6.12
